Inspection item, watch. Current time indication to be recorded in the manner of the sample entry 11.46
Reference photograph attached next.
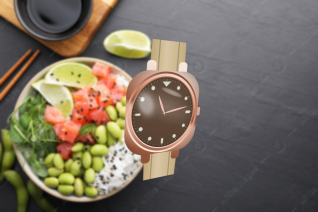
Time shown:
11.13
